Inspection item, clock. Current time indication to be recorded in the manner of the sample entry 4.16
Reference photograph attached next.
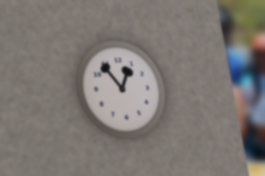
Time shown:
12.54
